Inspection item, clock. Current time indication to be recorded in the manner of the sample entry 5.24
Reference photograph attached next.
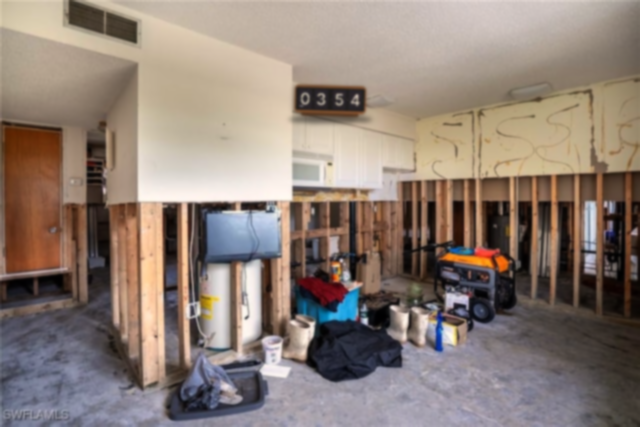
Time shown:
3.54
